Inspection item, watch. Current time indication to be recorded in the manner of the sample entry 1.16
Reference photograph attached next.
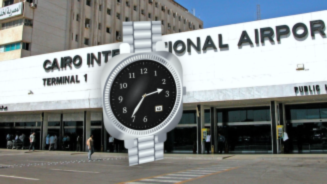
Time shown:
2.36
